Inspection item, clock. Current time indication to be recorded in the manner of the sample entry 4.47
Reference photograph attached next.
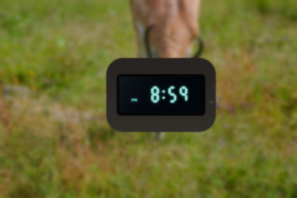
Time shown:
8.59
